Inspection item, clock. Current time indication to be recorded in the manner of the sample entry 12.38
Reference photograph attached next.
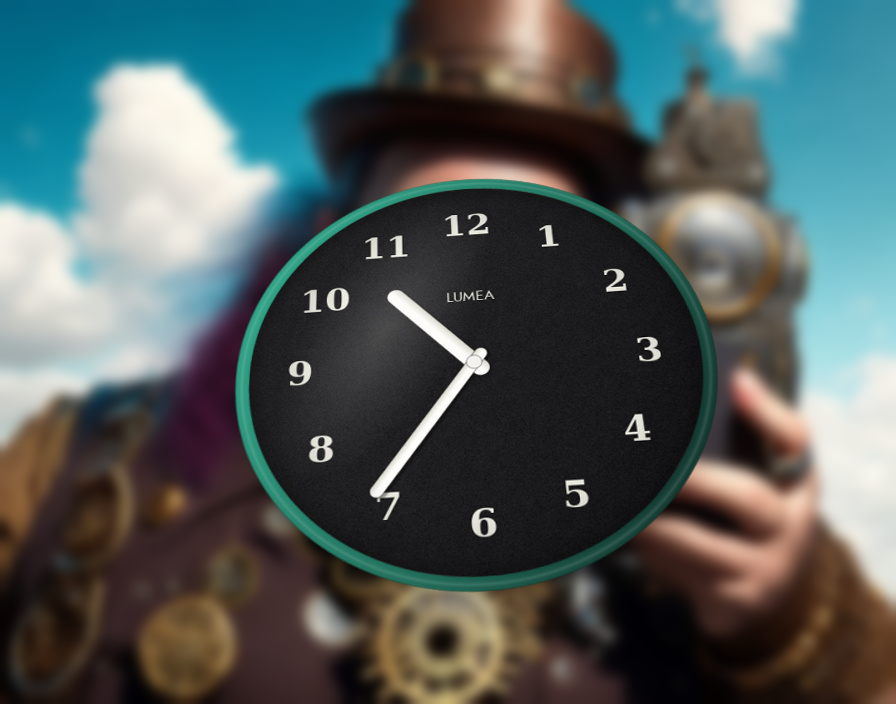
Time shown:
10.36
